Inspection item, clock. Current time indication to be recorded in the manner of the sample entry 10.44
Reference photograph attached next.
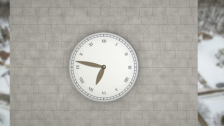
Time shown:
6.47
